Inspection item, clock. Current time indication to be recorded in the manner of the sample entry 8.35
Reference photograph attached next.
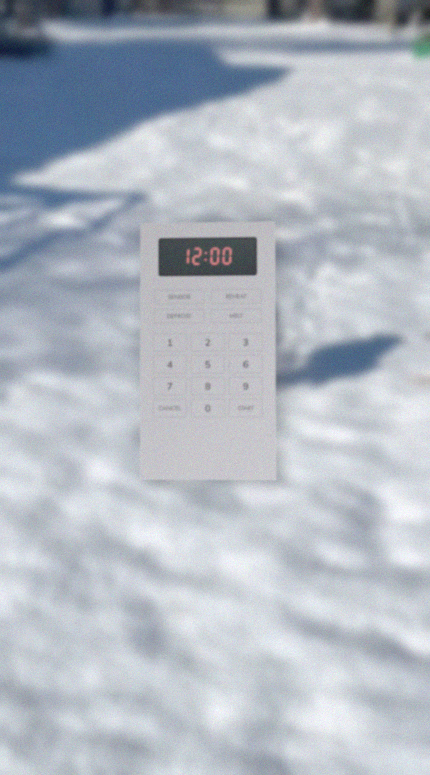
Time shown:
12.00
